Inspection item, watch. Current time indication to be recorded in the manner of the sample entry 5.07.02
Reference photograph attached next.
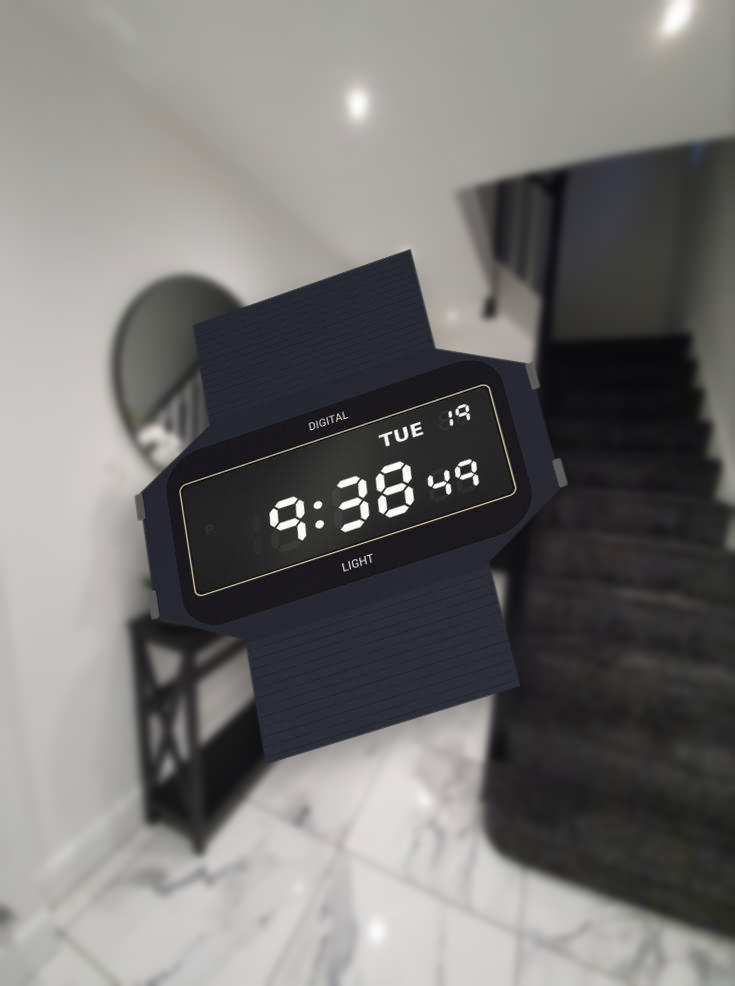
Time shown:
9.38.49
